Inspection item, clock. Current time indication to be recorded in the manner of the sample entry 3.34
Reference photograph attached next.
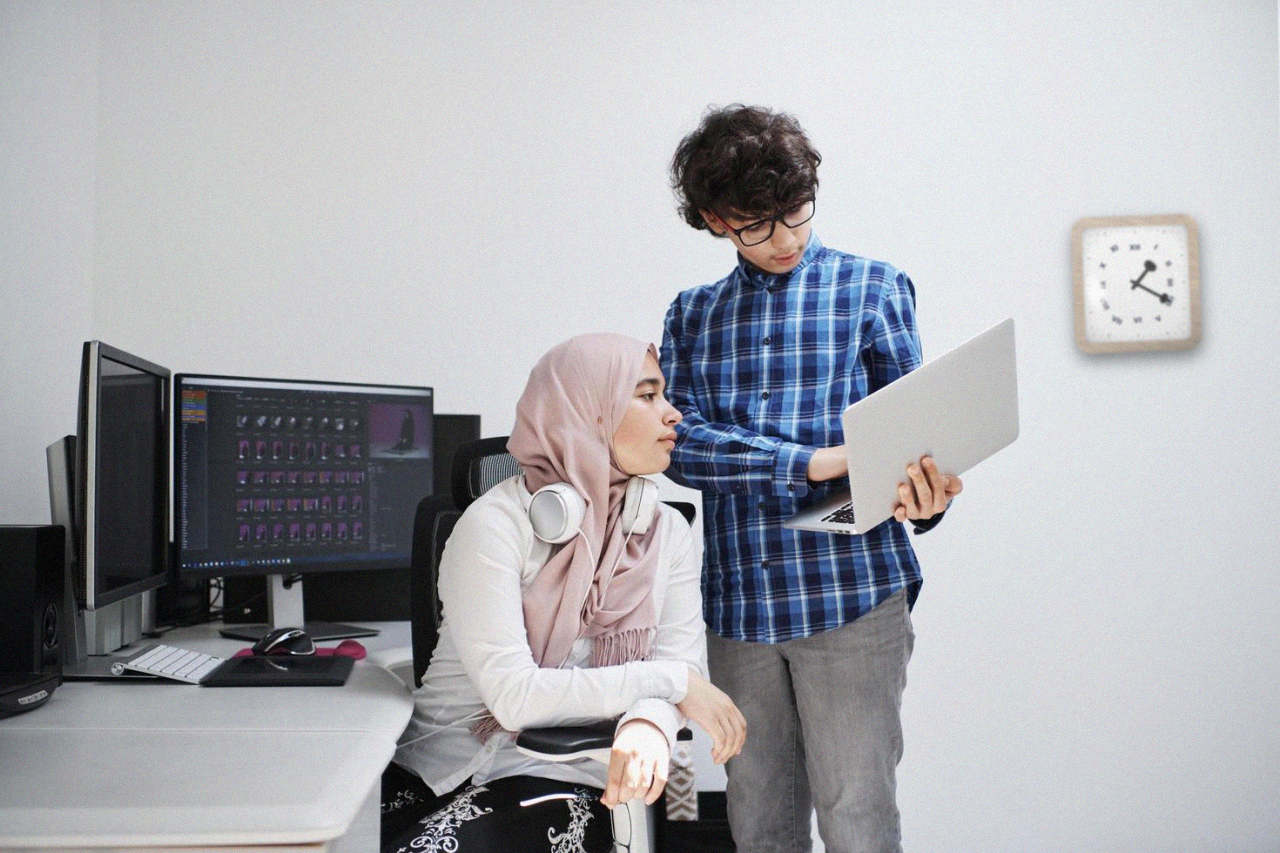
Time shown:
1.20
